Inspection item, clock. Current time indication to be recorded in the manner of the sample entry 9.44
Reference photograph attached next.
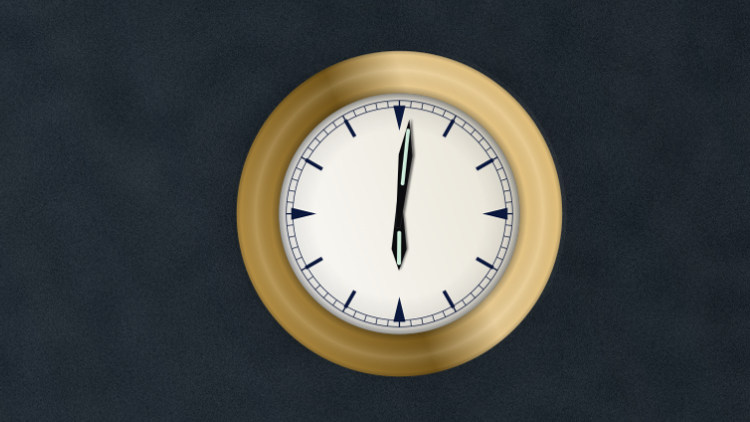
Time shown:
6.01
